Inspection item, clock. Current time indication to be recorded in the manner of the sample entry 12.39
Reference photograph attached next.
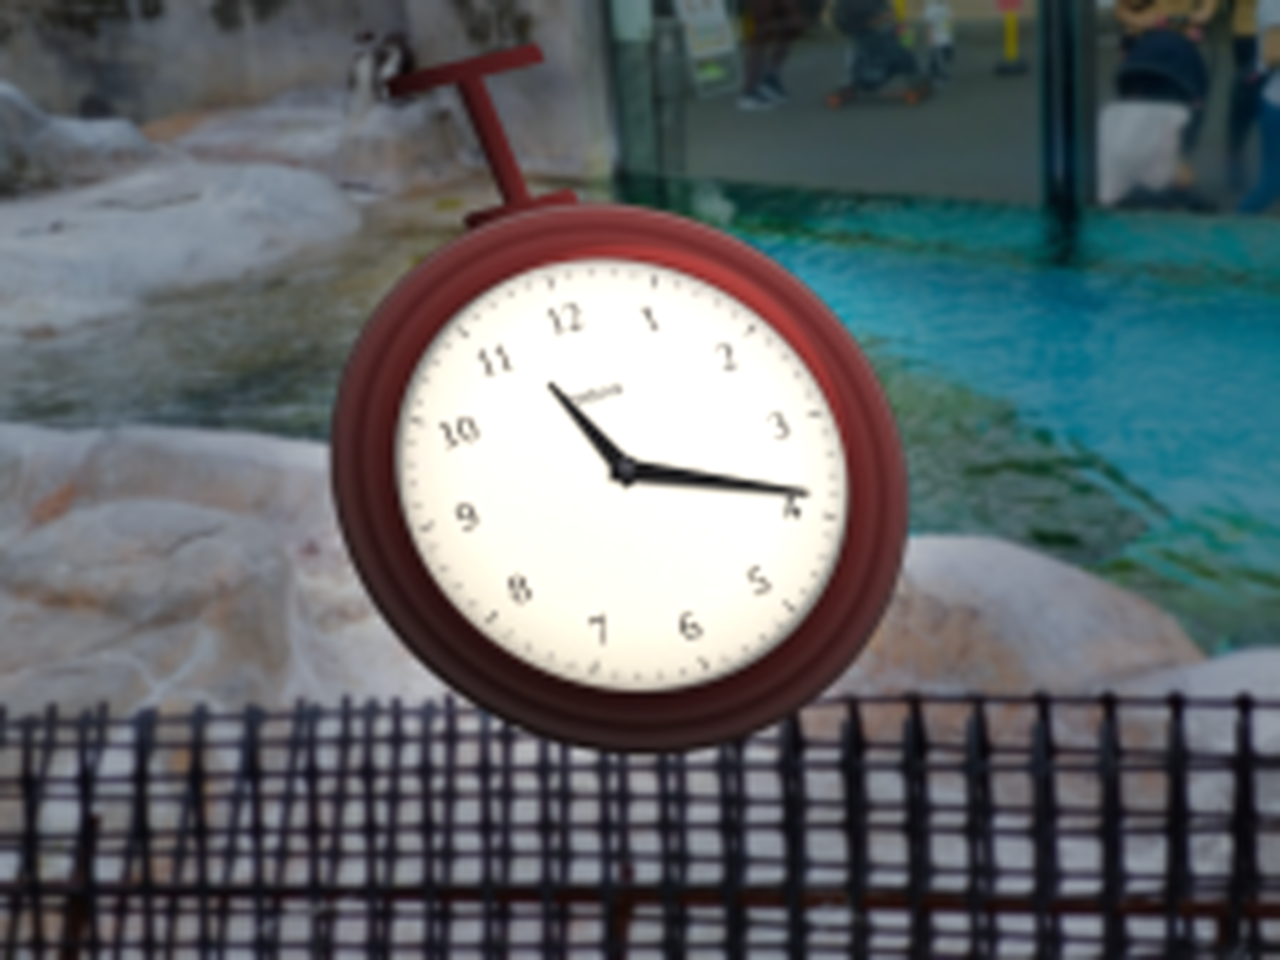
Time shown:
11.19
